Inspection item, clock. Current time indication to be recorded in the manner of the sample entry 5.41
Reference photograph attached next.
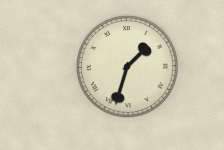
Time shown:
1.33
